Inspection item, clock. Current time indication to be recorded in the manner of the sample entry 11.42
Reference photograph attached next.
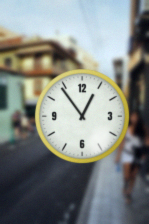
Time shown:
12.54
